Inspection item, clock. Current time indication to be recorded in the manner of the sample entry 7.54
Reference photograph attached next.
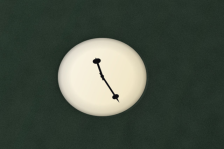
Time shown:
11.25
